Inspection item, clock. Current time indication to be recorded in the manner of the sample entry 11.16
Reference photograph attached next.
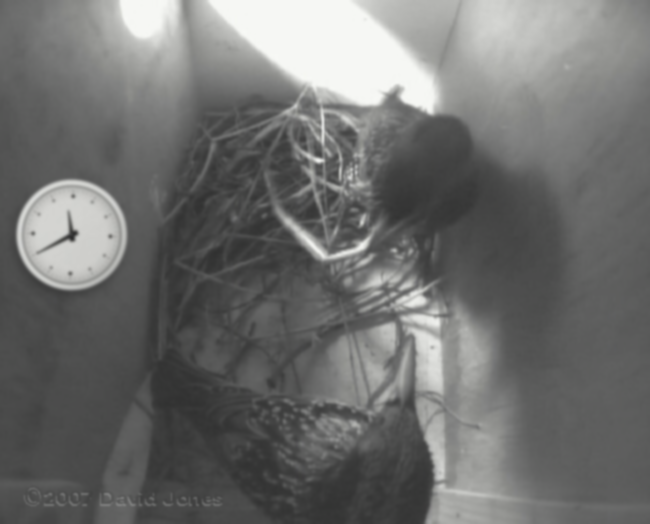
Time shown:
11.40
